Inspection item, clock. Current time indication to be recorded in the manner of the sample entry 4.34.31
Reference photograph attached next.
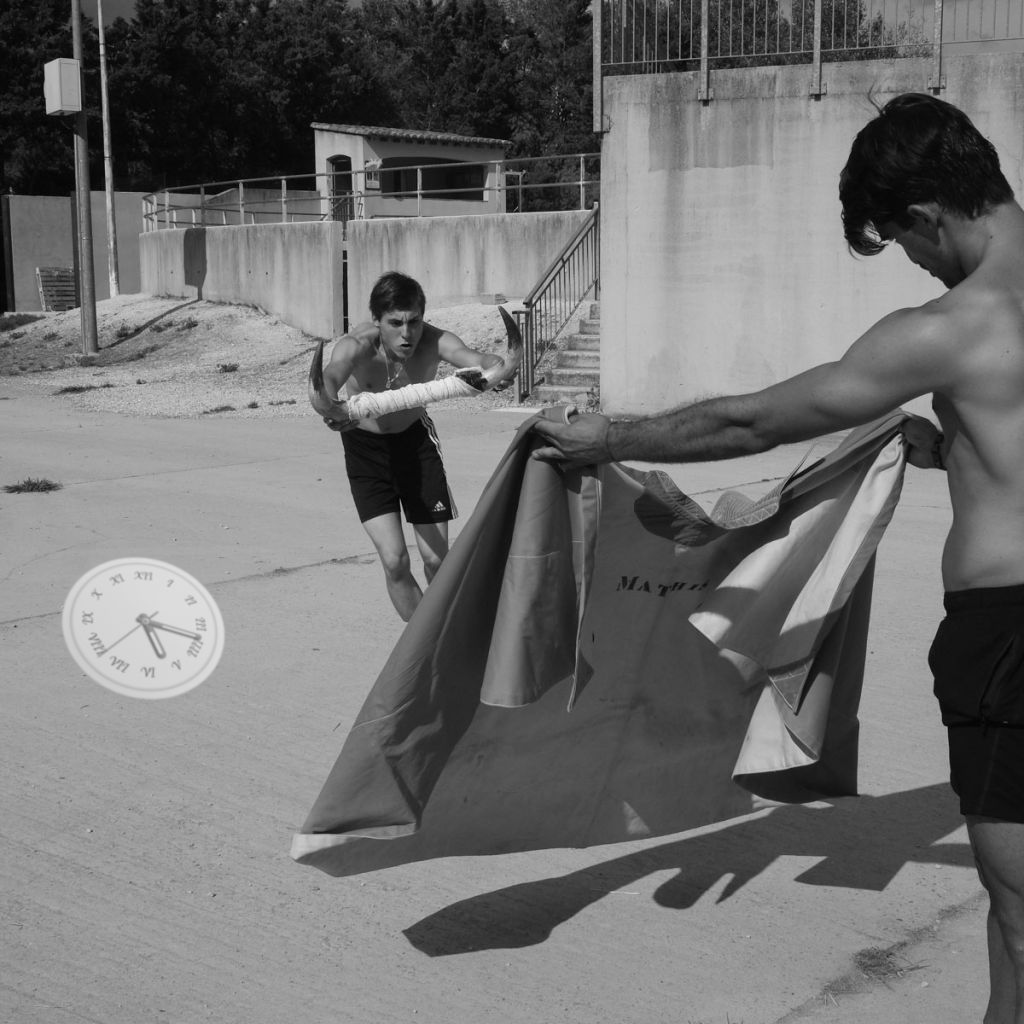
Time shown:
5.17.38
